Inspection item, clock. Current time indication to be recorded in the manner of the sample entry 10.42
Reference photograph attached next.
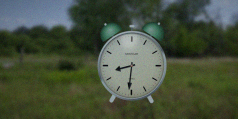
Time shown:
8.31
